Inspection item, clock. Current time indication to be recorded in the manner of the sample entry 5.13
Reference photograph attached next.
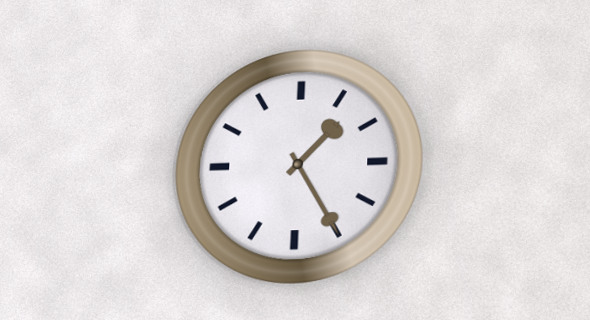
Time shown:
1.25
